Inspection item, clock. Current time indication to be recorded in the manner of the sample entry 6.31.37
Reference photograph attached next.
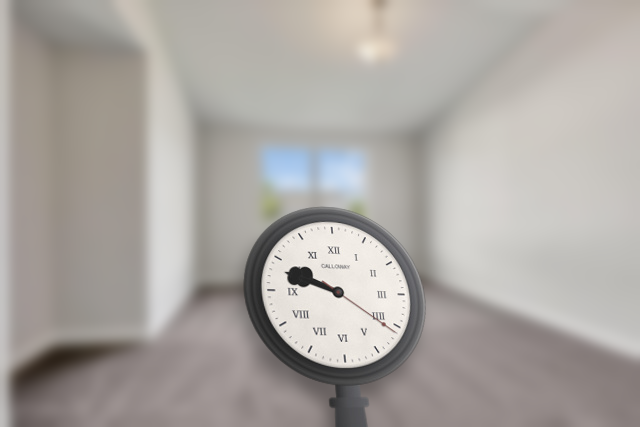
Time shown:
9.48.21
